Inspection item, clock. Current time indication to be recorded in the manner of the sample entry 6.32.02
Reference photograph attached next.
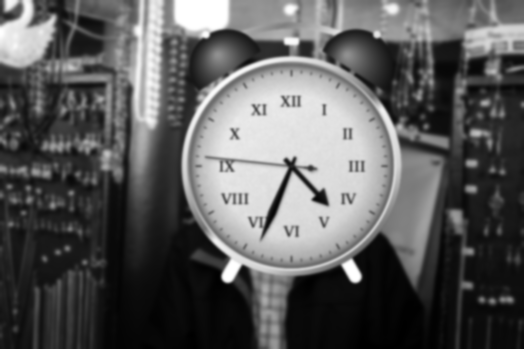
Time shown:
4.33.46
